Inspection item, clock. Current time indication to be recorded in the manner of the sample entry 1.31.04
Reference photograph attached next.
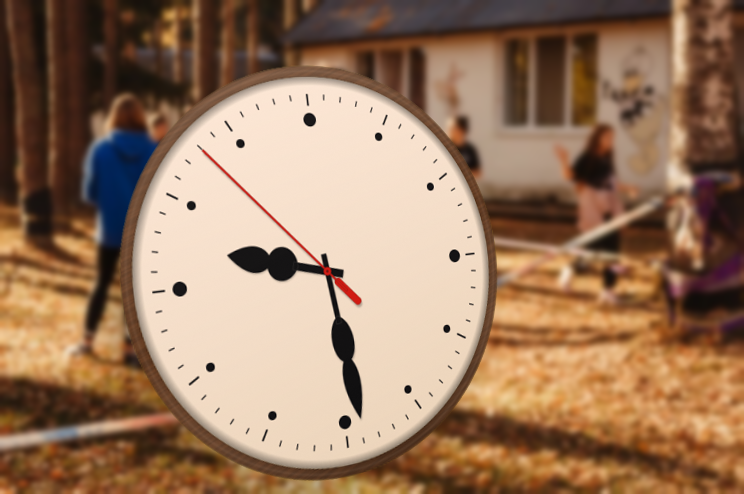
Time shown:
9.28.53
